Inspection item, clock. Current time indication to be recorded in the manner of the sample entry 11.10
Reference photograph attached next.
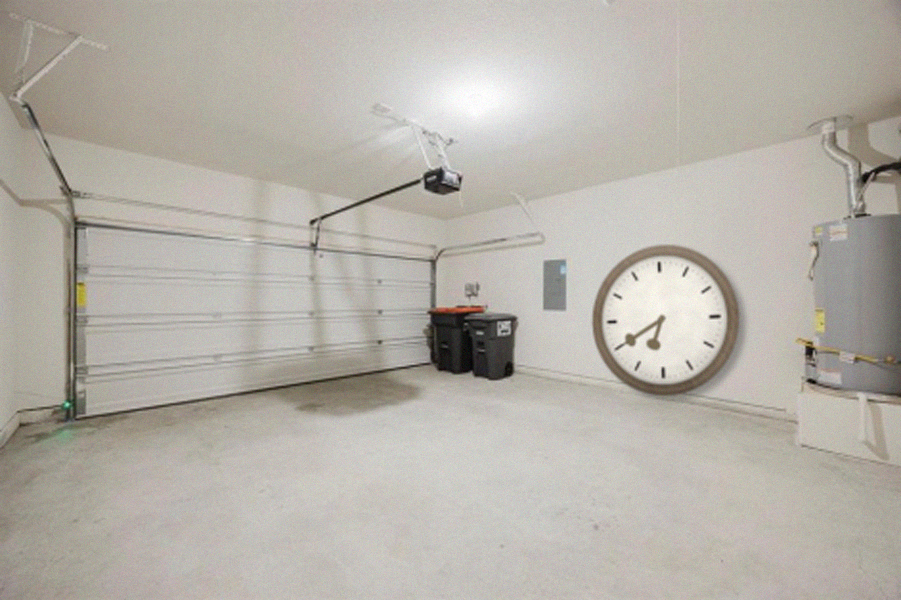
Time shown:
6.40
